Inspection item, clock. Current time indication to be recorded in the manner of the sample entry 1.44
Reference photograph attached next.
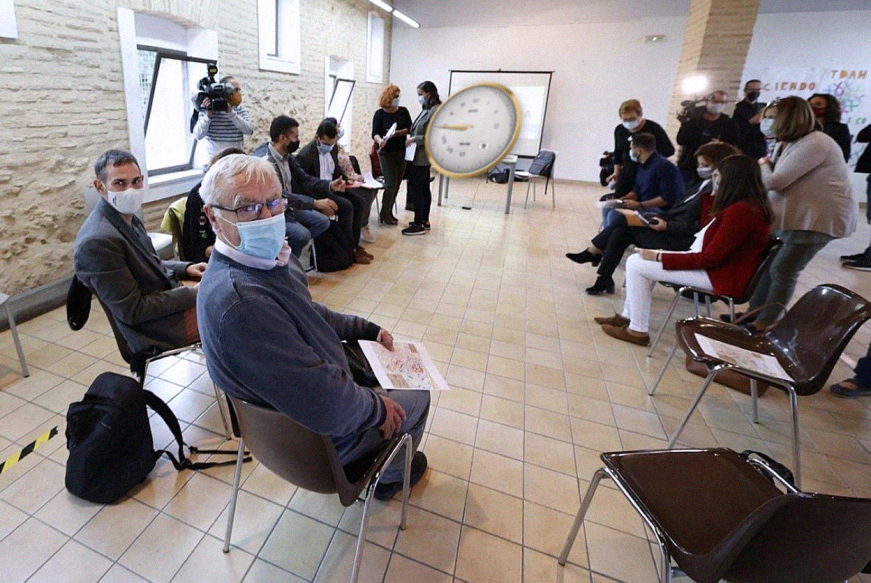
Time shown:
8.45
